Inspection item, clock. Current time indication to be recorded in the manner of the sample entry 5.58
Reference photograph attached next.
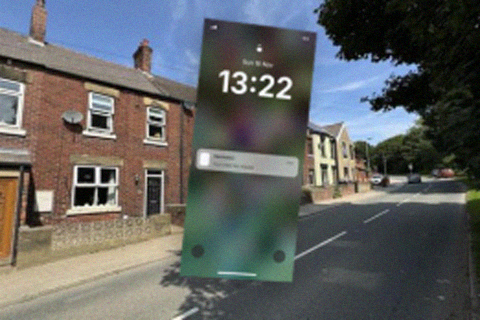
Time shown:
13.22
